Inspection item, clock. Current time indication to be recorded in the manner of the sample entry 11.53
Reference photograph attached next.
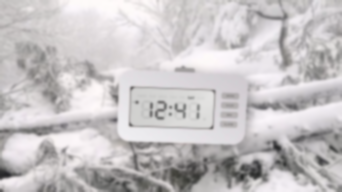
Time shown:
12.41
